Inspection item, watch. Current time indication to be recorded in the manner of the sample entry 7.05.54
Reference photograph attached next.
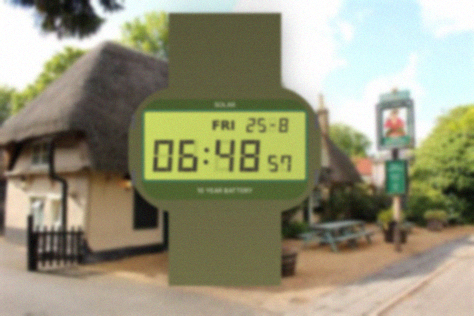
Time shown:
6.48.57
